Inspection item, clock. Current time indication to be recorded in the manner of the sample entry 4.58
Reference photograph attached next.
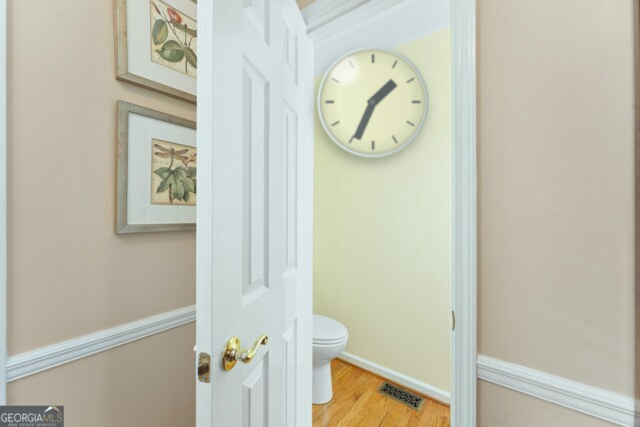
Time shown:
1.34
